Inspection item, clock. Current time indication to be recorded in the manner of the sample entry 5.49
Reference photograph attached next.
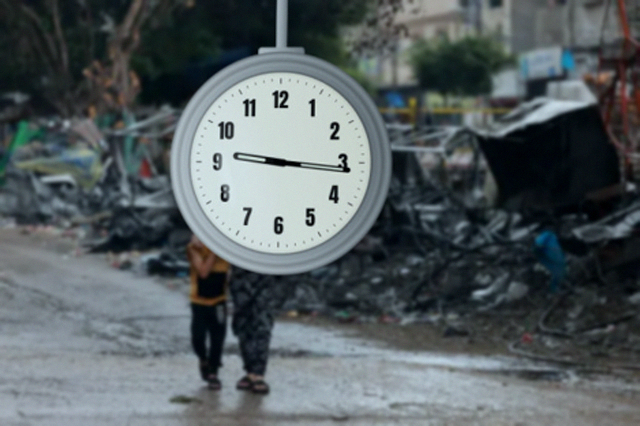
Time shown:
9.16
